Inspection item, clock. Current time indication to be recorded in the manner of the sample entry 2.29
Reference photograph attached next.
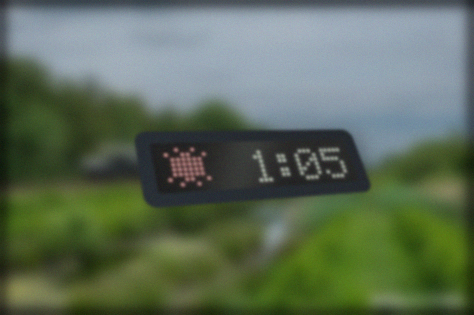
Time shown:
1.05
